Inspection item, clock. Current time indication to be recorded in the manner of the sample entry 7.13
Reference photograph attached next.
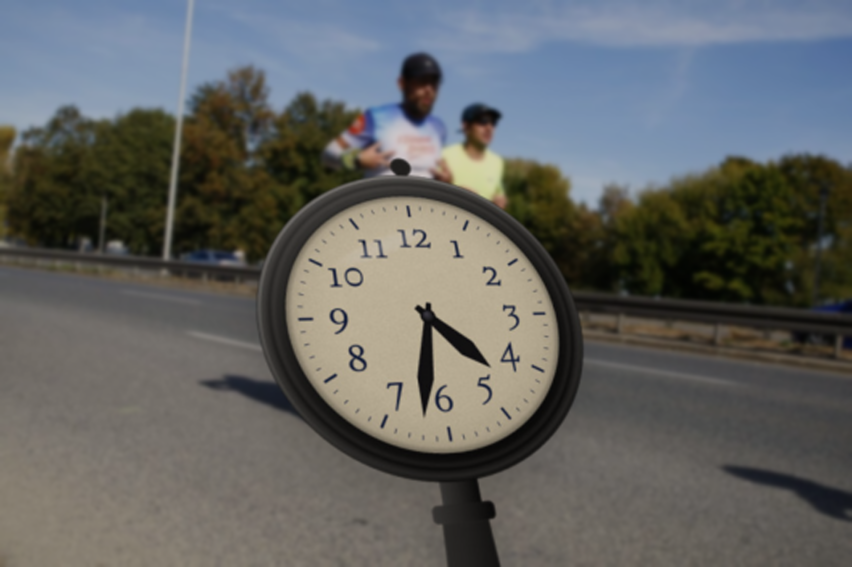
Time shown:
4.32
